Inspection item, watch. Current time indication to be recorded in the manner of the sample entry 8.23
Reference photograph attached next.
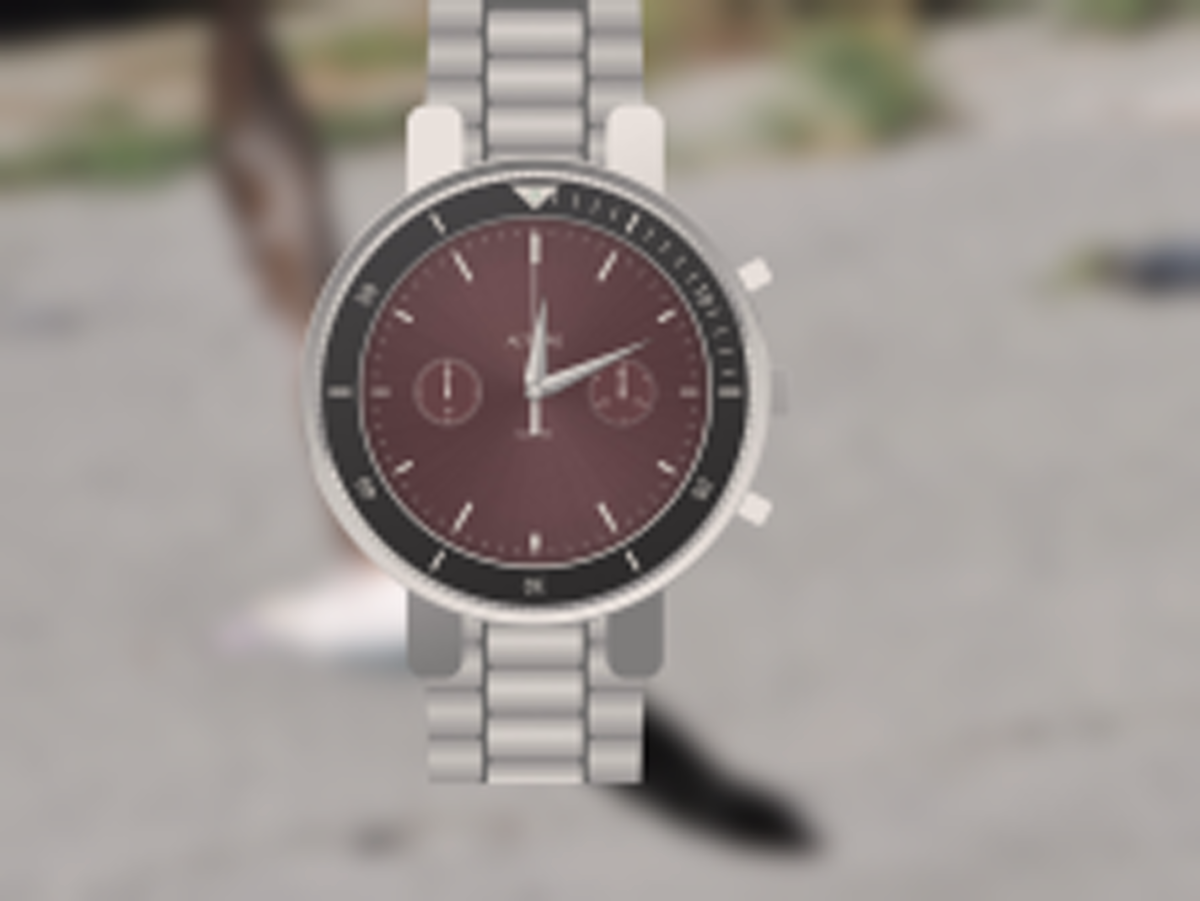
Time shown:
12.11
